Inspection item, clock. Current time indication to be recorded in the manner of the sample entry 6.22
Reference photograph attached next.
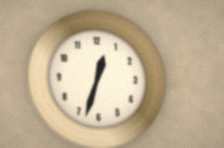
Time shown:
12.33
